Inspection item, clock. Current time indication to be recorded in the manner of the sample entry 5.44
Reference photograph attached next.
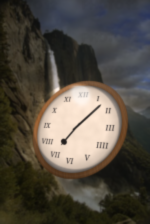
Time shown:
7.07
